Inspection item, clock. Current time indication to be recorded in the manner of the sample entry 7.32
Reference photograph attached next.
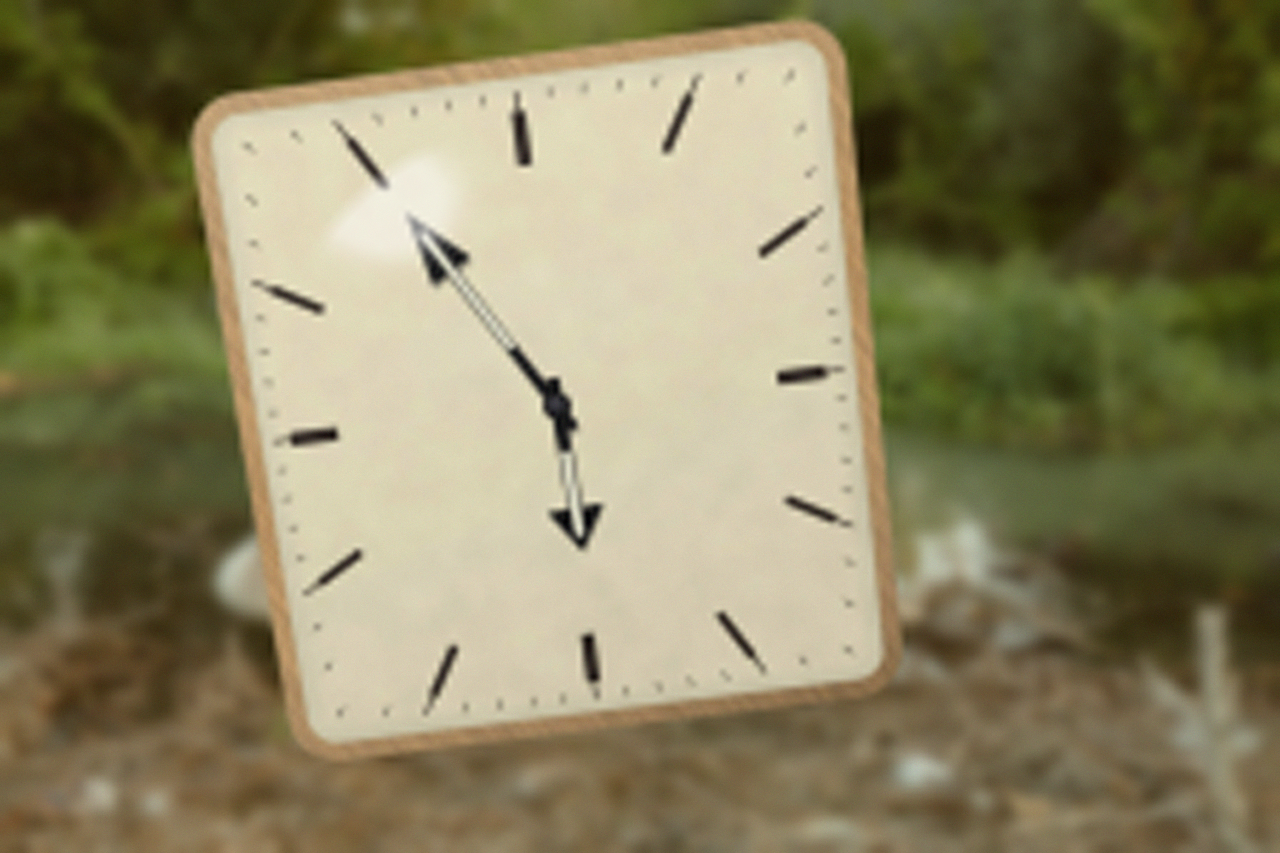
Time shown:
5.55
